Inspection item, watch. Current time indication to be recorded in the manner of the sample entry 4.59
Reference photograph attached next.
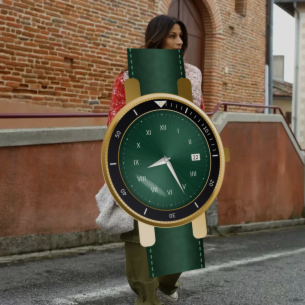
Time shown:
8.26
